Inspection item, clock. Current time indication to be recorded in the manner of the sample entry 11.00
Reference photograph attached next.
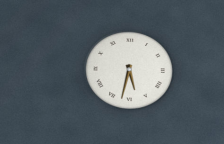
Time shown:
5.32
